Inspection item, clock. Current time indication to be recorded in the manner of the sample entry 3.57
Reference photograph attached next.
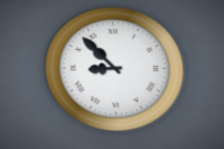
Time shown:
8.53
